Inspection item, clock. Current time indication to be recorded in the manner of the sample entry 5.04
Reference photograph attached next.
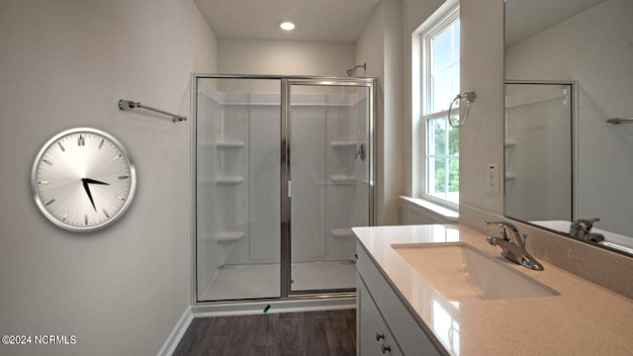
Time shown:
3.27
